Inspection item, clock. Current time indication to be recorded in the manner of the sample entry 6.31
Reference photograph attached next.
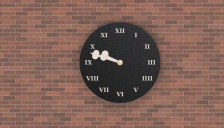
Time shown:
9.48
